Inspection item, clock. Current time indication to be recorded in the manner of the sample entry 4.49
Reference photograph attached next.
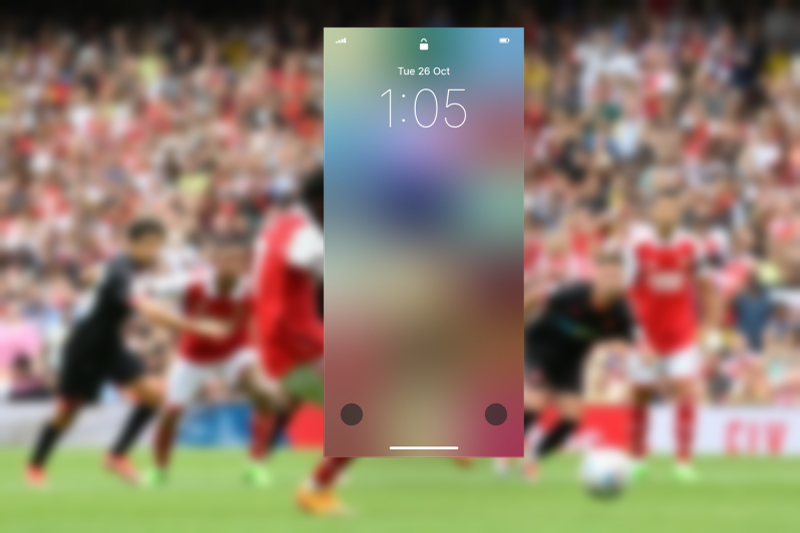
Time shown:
1.05
